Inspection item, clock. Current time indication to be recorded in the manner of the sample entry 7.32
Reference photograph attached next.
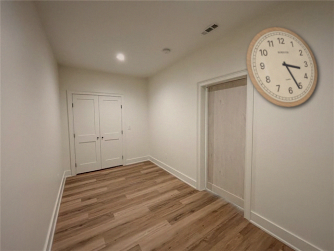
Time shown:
3.26
